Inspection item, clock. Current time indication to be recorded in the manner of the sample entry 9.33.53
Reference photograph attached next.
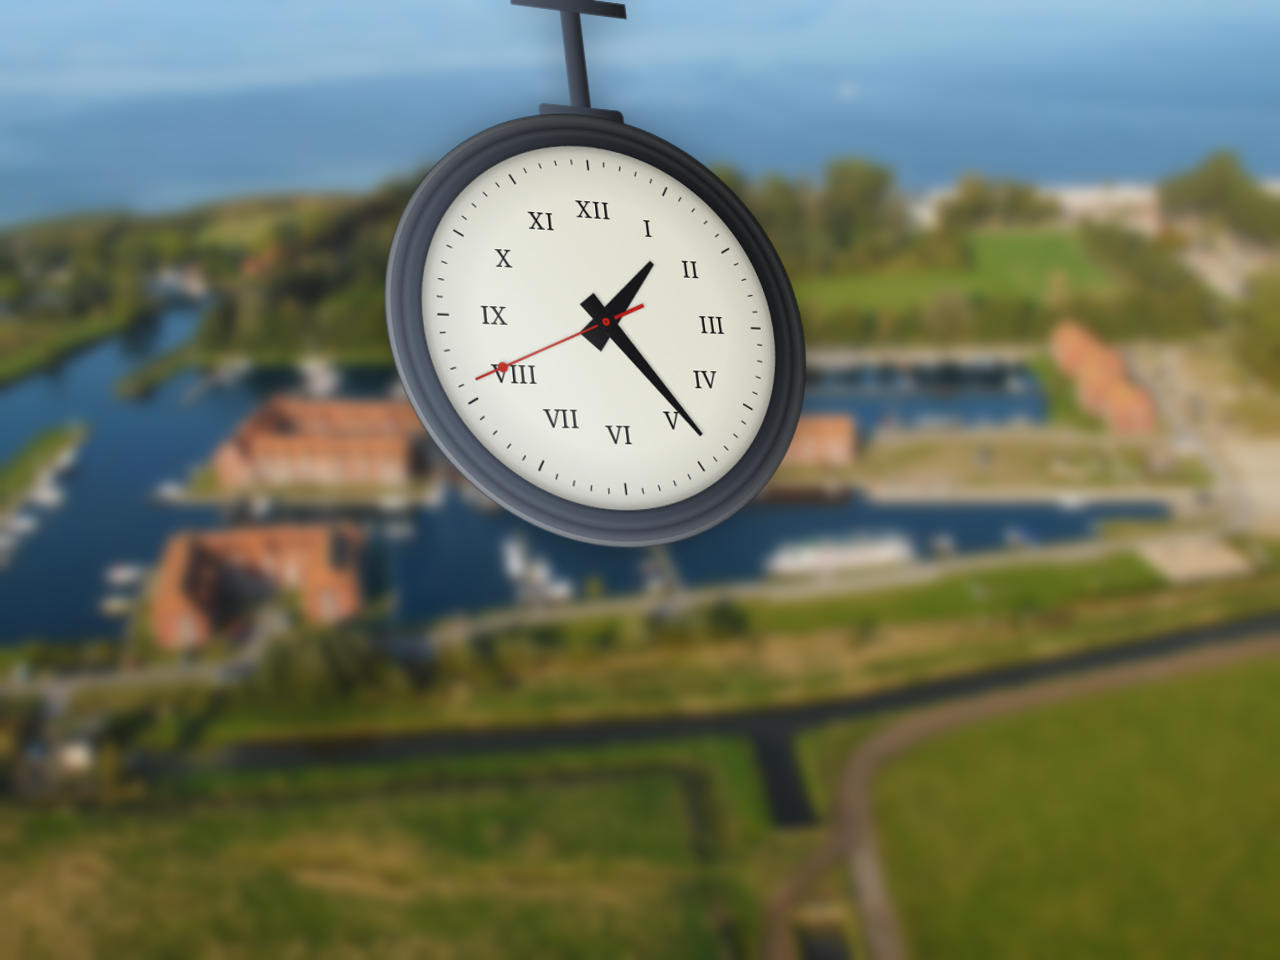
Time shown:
1.23.41
